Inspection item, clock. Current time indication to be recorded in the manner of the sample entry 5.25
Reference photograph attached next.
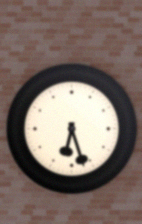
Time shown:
6.27
